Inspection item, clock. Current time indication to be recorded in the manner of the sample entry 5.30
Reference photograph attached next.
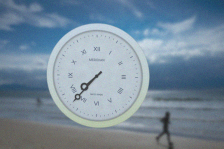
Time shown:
7.37
